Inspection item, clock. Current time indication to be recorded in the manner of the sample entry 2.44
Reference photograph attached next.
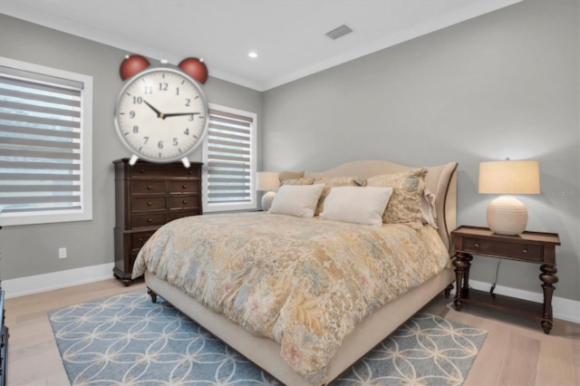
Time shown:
10.14
